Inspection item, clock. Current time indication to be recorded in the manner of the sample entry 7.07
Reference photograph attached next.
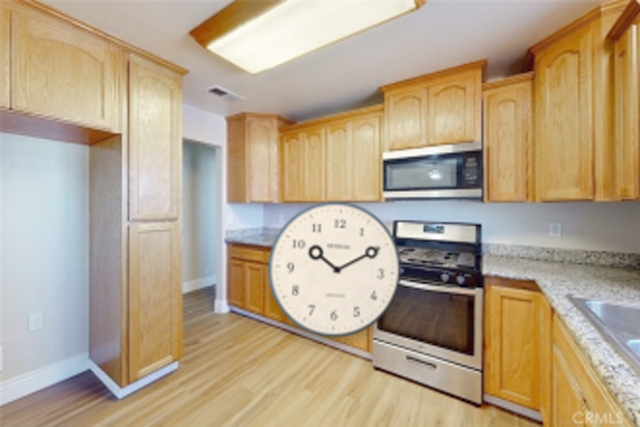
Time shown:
10.10
